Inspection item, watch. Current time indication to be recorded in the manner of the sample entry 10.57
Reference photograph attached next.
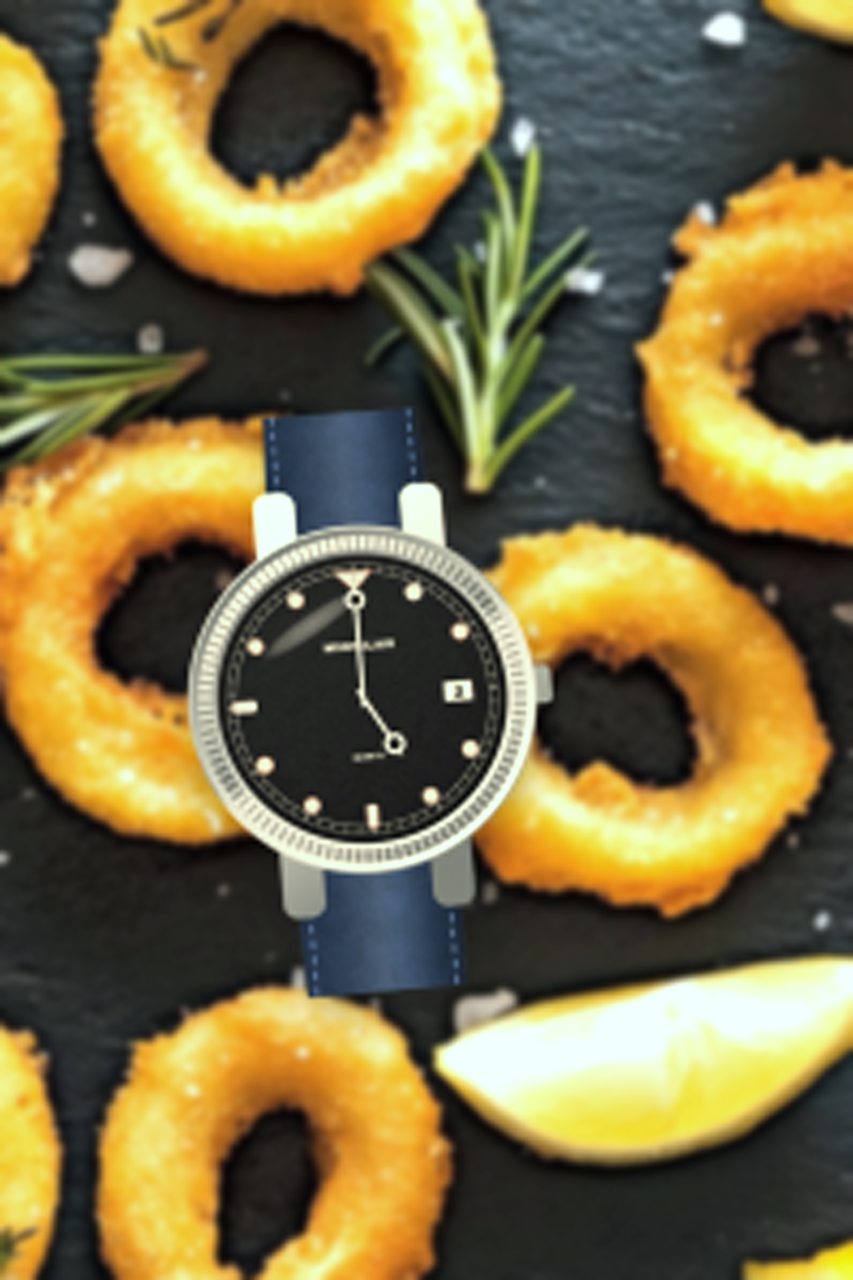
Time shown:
5.00
